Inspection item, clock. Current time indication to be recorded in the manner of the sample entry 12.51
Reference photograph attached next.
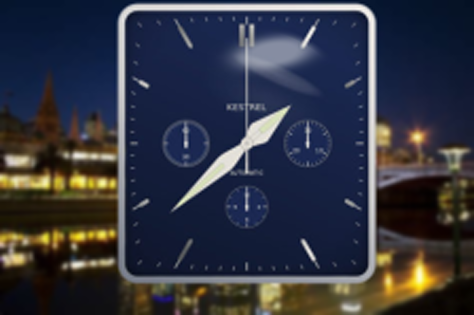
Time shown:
1.38
